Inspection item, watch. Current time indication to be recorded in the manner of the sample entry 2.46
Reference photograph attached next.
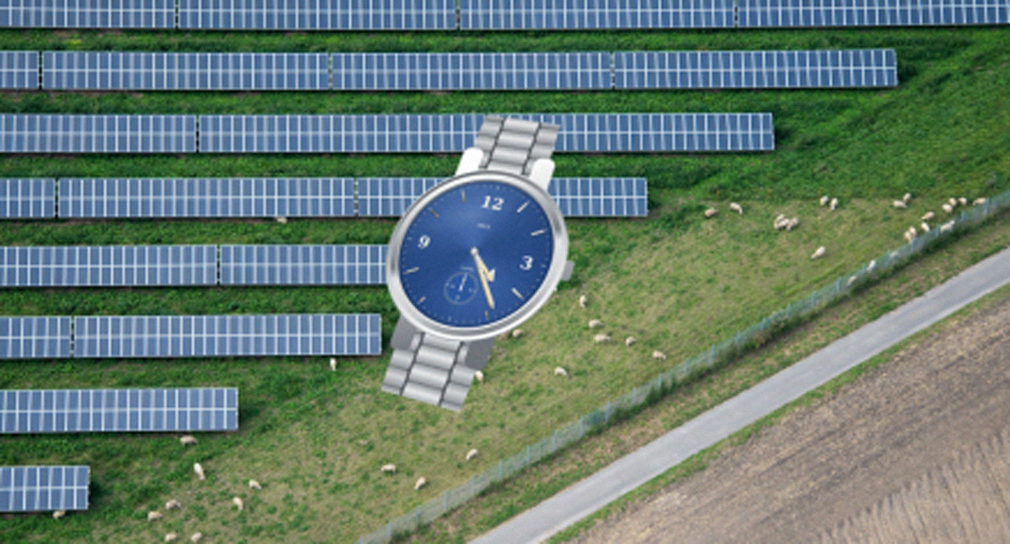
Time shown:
4.24
